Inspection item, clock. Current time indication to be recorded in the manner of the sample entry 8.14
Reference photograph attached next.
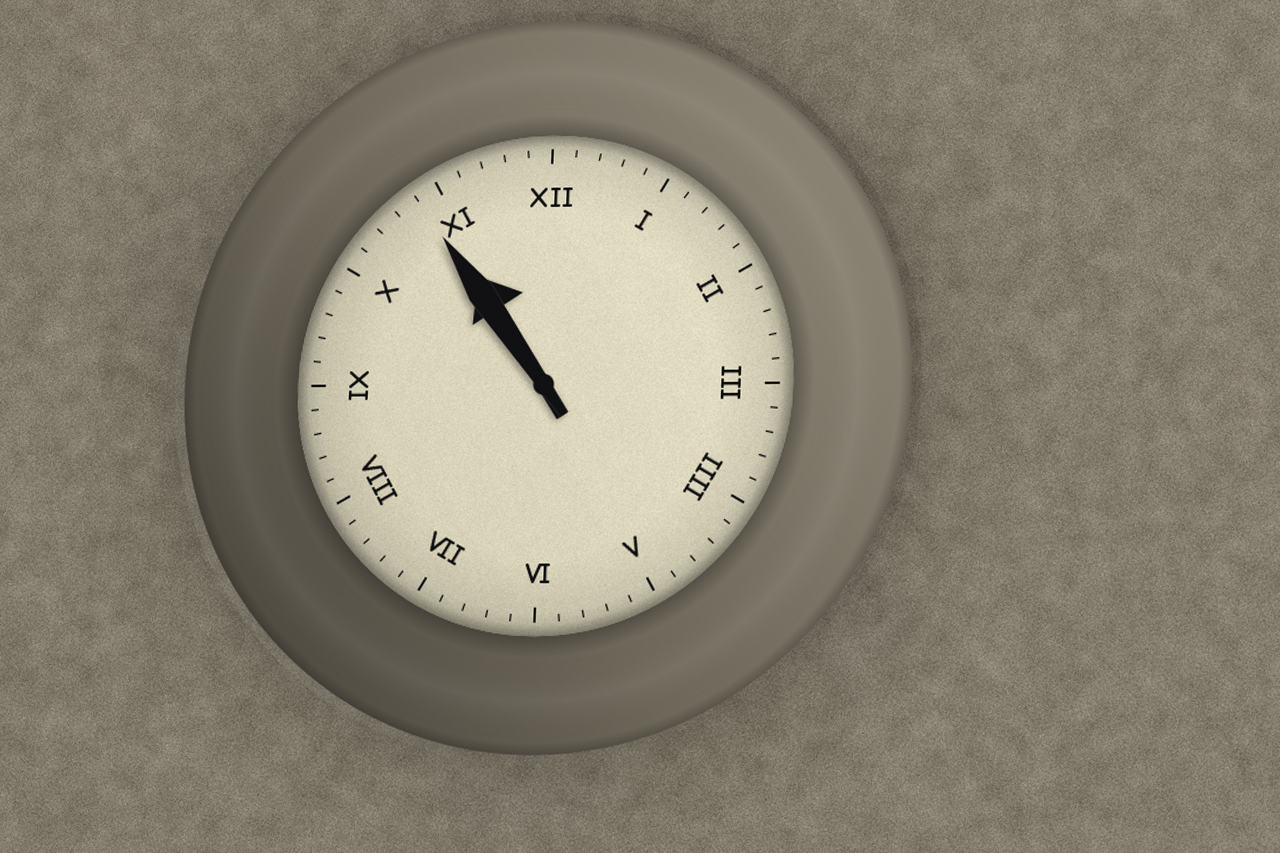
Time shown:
10.54
